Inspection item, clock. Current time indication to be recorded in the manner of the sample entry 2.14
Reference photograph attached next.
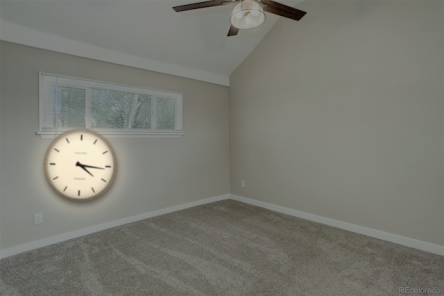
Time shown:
4.16
